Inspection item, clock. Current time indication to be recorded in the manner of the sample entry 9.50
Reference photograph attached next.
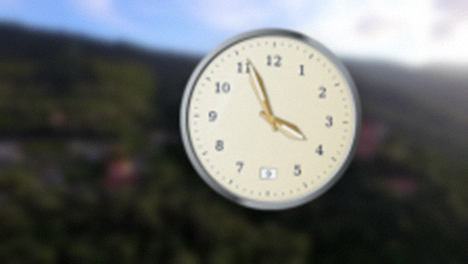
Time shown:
3.56
